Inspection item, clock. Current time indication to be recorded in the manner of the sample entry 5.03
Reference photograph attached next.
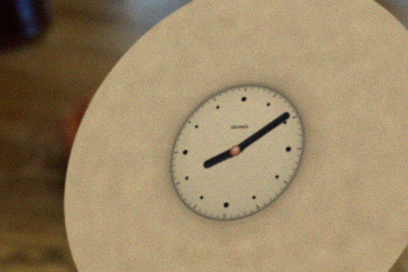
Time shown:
8.09
